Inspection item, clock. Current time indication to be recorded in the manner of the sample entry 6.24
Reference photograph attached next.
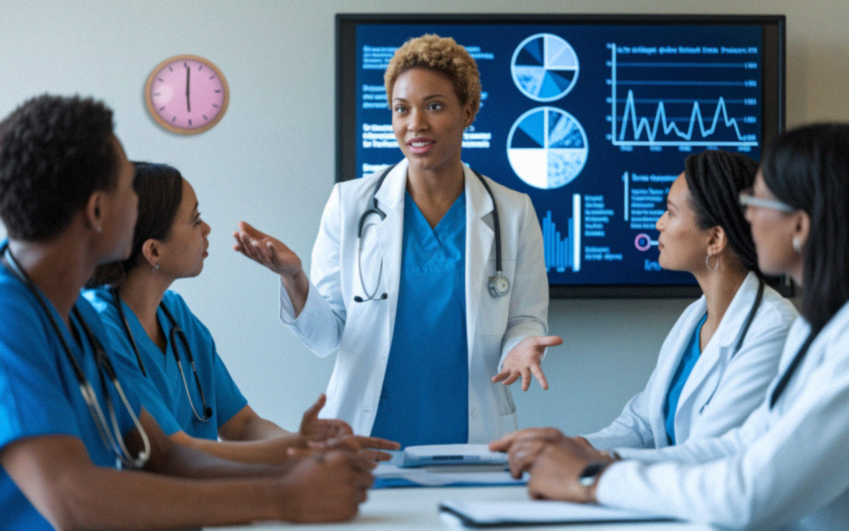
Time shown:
6.01
